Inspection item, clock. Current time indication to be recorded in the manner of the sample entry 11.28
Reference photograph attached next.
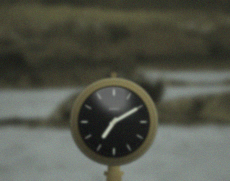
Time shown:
7.10
